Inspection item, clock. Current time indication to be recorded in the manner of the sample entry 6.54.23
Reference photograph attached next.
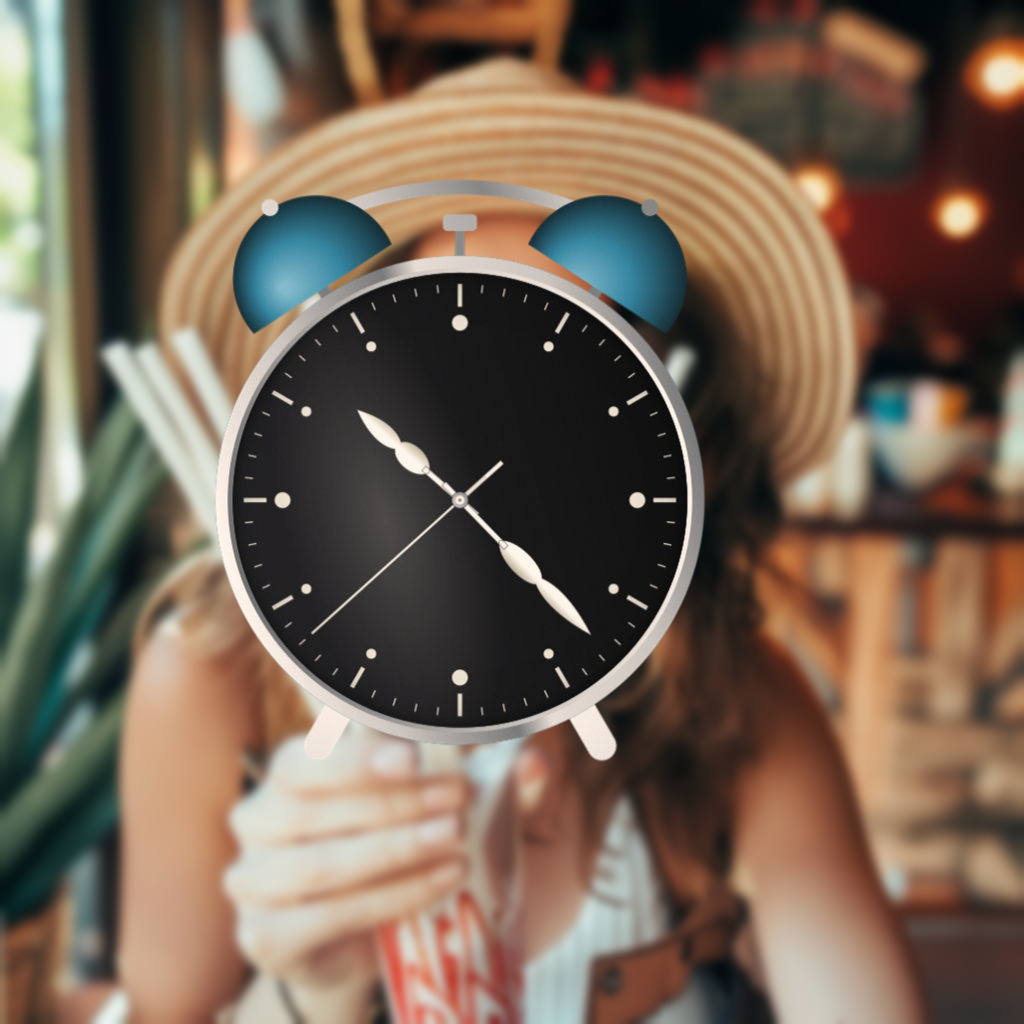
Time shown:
10.22.38
